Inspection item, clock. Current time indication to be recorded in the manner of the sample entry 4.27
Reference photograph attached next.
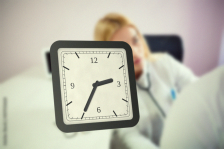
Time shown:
2.35
